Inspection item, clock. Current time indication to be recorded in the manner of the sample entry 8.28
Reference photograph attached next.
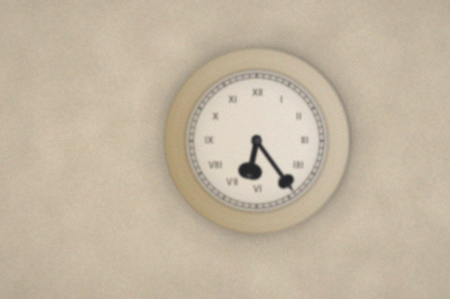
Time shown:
6.24
